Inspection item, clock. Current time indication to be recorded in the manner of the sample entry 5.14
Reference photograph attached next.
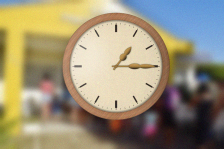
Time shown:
1.15
